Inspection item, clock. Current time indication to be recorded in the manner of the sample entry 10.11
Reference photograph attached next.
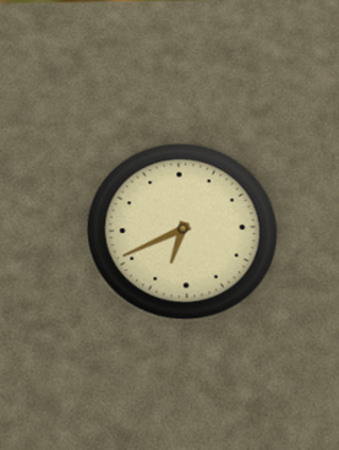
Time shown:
6.41
